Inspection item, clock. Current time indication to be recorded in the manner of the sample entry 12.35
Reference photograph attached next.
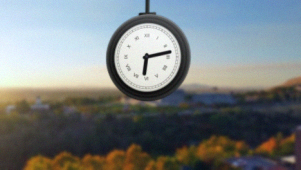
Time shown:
6.13
